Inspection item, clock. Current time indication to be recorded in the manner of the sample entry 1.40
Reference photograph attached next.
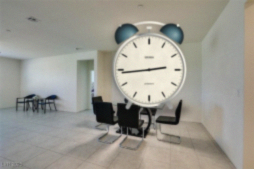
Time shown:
2.44
